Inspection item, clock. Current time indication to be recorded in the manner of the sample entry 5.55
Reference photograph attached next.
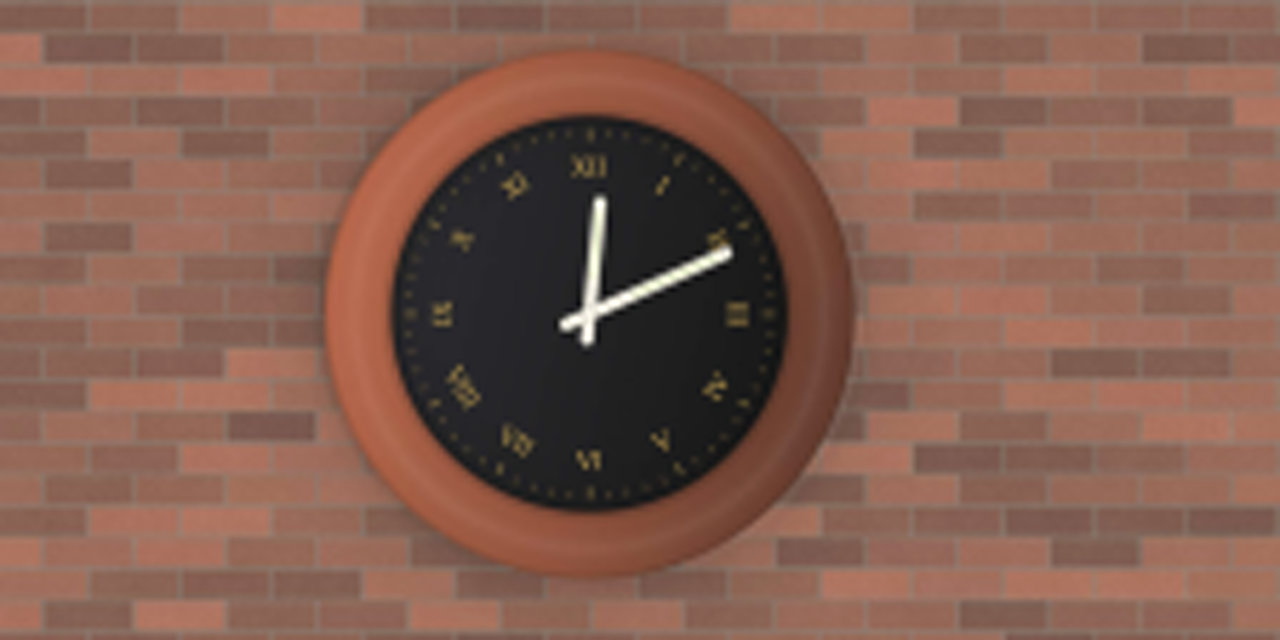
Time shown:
12.11
